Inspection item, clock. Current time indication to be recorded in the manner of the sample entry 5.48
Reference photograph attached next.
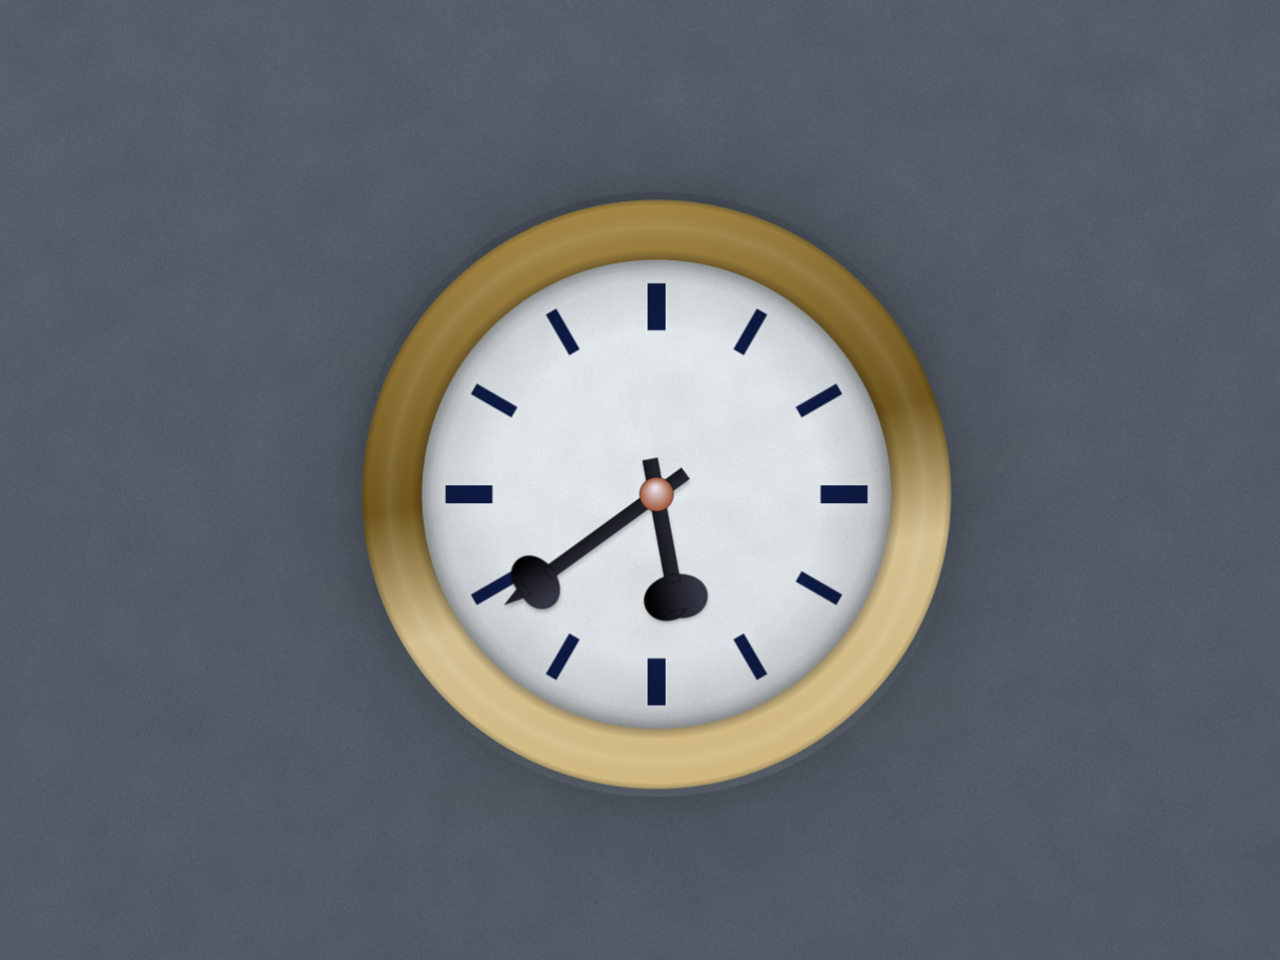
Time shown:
5.39
